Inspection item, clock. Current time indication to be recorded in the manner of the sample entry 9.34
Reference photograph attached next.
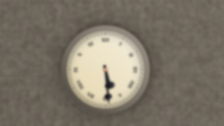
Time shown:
5.29
